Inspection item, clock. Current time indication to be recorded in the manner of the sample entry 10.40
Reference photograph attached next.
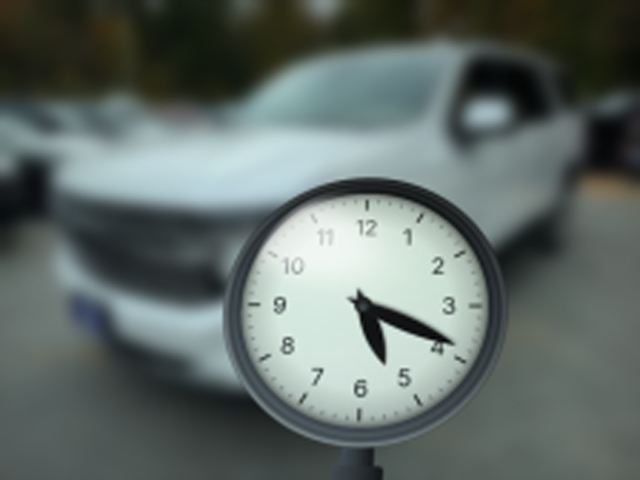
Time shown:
5.19
